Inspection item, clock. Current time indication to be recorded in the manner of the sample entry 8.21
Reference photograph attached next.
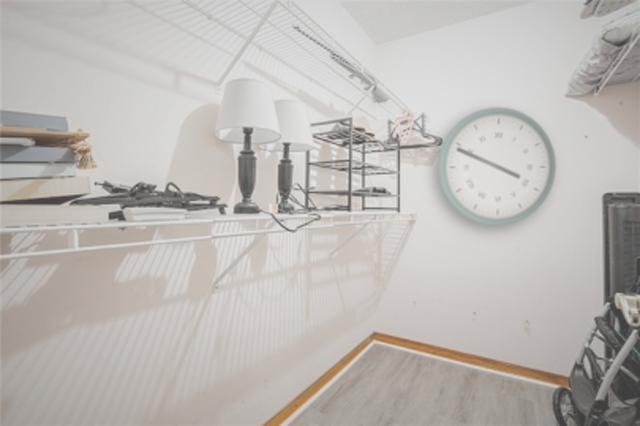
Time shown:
3.49
